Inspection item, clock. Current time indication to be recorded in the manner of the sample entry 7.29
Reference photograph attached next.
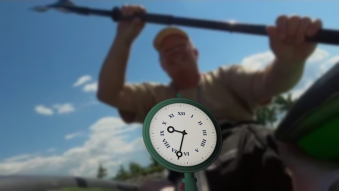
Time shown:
9.33
